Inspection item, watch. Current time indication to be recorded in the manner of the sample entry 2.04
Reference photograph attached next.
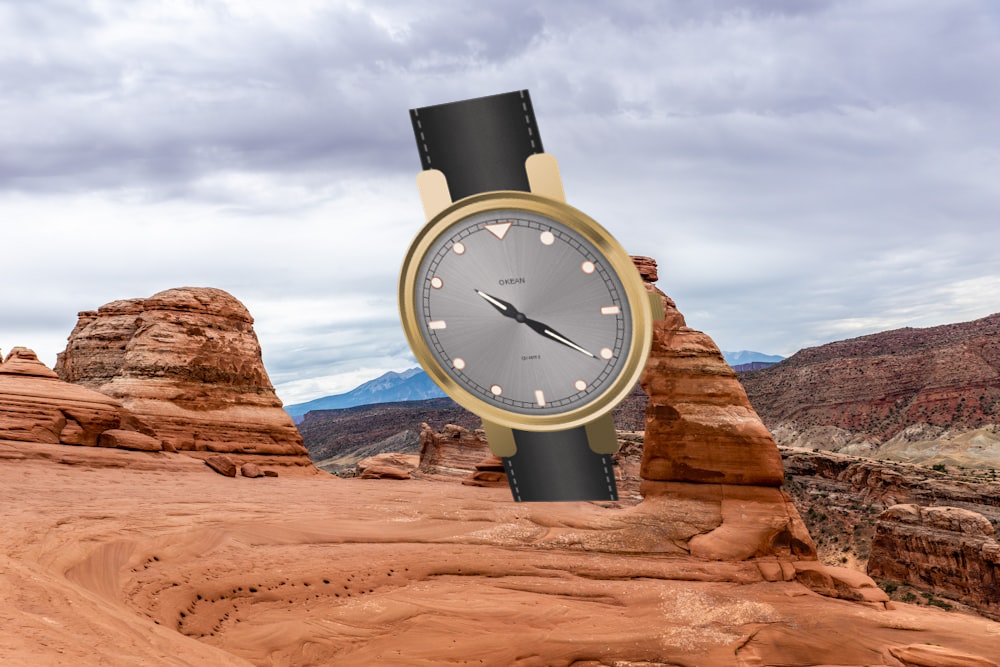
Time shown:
10.21
